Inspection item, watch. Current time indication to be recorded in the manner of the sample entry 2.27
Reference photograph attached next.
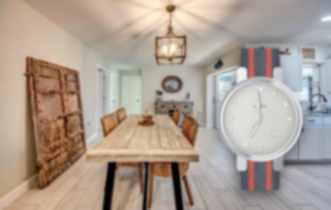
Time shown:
6.59
